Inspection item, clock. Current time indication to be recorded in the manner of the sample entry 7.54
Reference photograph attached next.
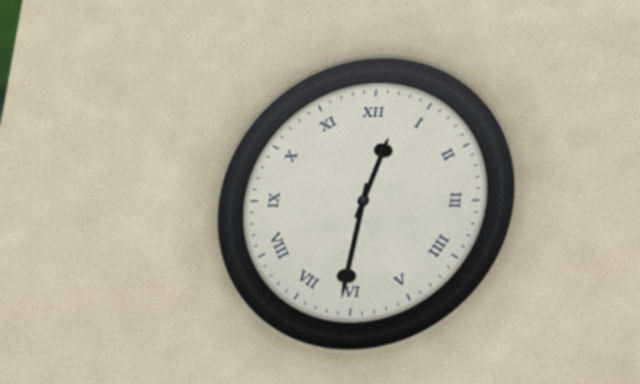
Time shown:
12.31
